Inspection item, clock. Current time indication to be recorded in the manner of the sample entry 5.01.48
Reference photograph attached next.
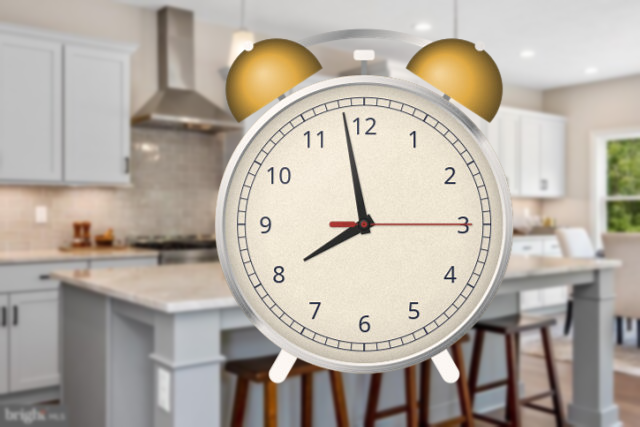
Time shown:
7.58.15
